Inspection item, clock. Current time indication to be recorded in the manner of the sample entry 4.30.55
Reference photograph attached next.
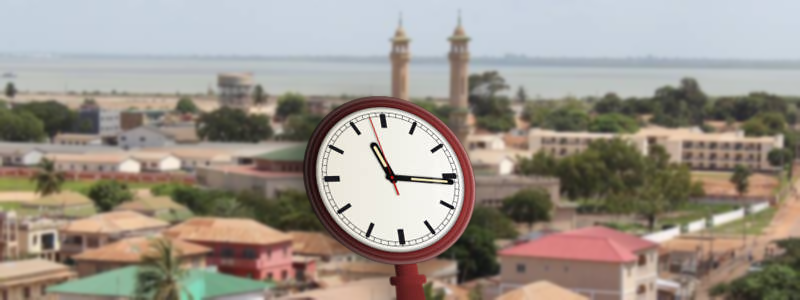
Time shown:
11.15.58
